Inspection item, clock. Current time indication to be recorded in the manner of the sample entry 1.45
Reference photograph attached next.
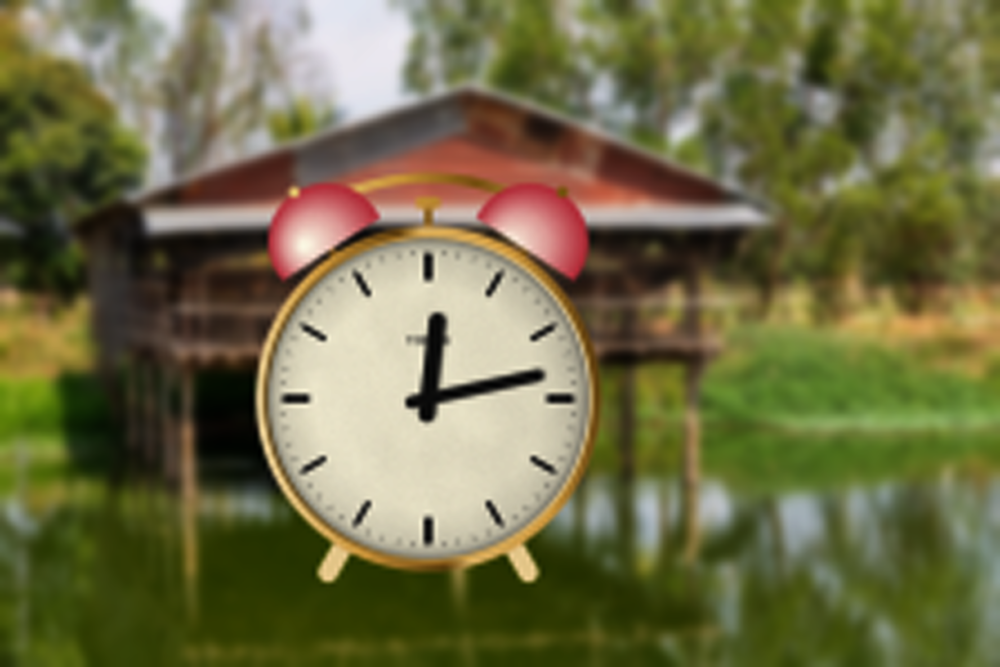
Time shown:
12.13
